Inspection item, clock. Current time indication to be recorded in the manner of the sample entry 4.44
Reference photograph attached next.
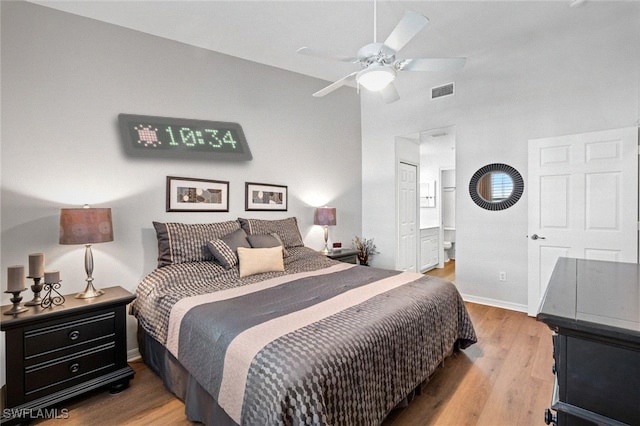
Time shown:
10.34
